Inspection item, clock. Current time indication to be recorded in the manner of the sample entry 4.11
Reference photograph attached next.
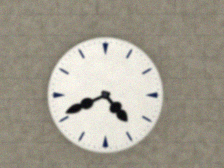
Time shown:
4.41
